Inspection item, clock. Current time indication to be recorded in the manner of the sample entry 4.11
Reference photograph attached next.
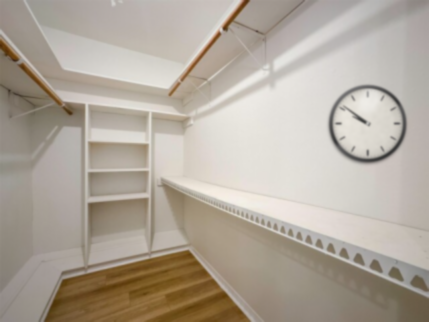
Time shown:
9.51
